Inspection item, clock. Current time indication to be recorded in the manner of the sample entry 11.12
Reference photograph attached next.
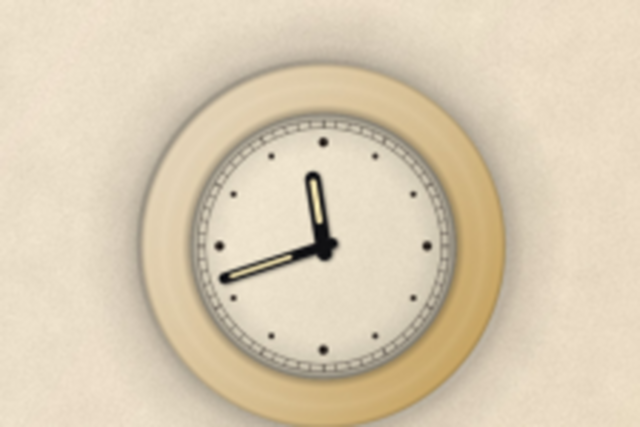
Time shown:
11.42
